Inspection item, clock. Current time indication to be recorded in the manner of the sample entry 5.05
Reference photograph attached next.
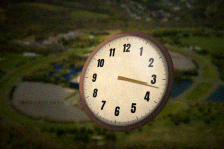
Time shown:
3.17
